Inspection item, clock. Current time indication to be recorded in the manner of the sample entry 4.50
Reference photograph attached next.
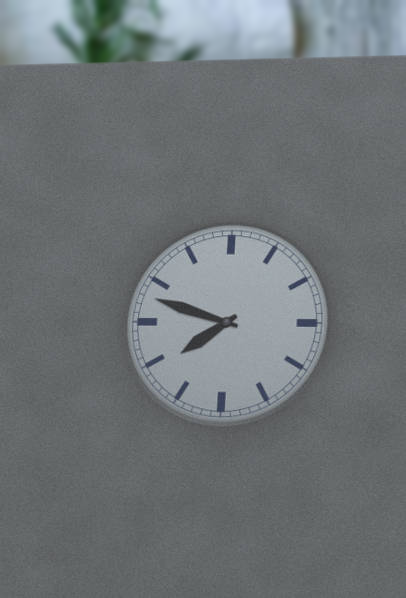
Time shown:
7.48
